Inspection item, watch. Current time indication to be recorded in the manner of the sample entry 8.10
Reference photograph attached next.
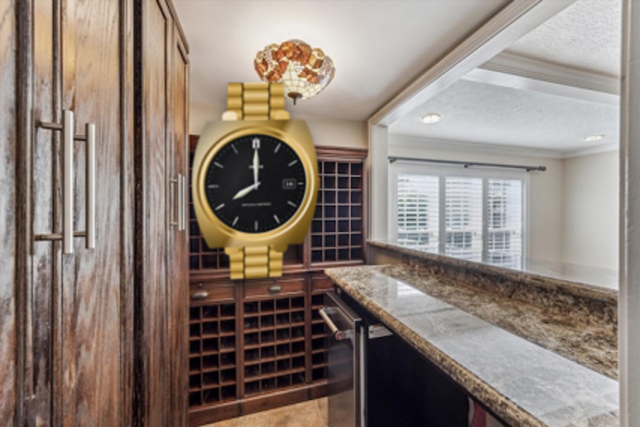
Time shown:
8.00
